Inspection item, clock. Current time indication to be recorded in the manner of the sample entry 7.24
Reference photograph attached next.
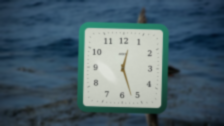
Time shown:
12.27
